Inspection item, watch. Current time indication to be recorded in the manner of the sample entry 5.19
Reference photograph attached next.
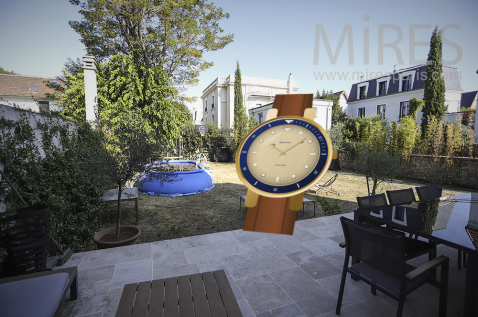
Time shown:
10.08
